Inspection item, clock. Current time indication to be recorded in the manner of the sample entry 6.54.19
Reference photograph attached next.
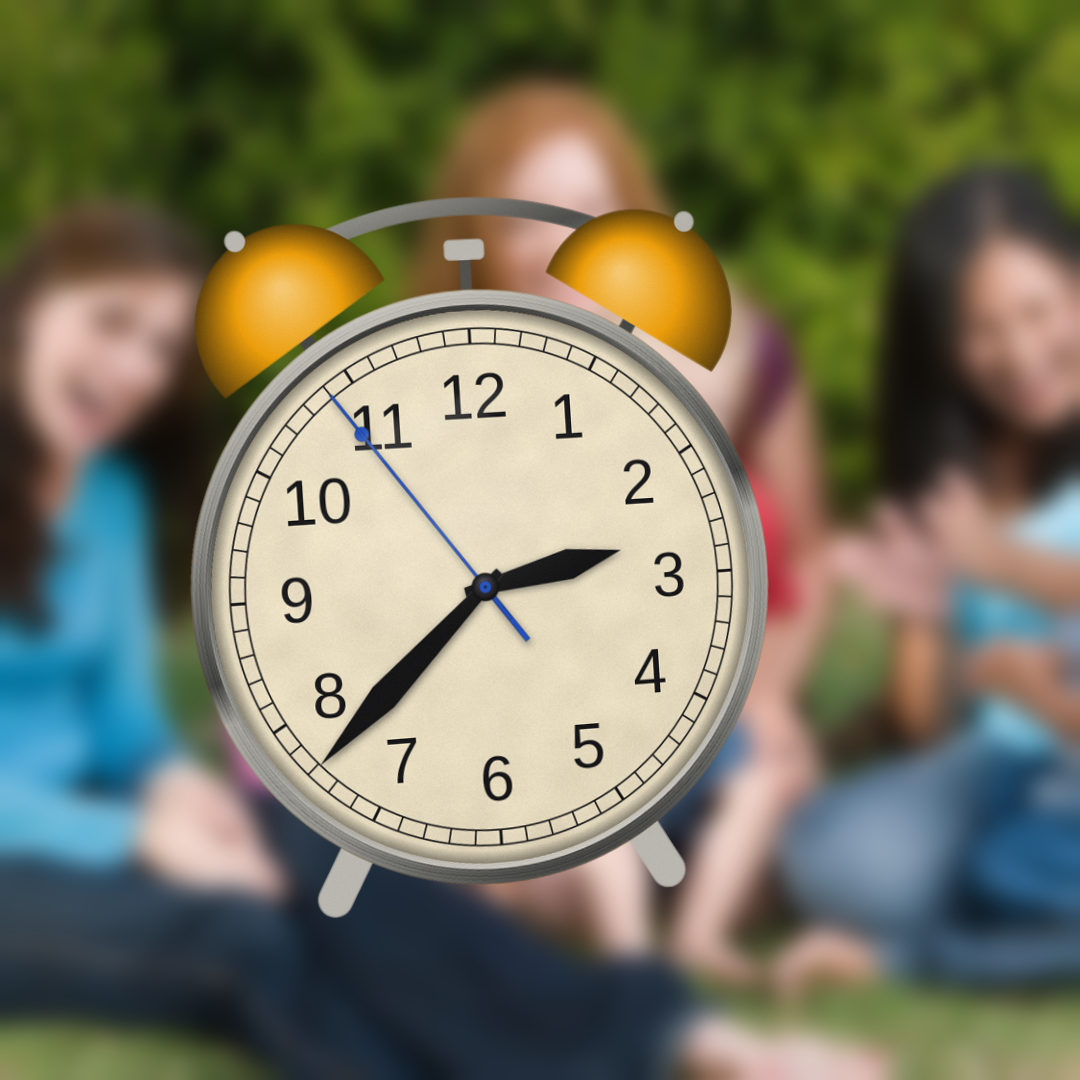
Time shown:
2.37.54
